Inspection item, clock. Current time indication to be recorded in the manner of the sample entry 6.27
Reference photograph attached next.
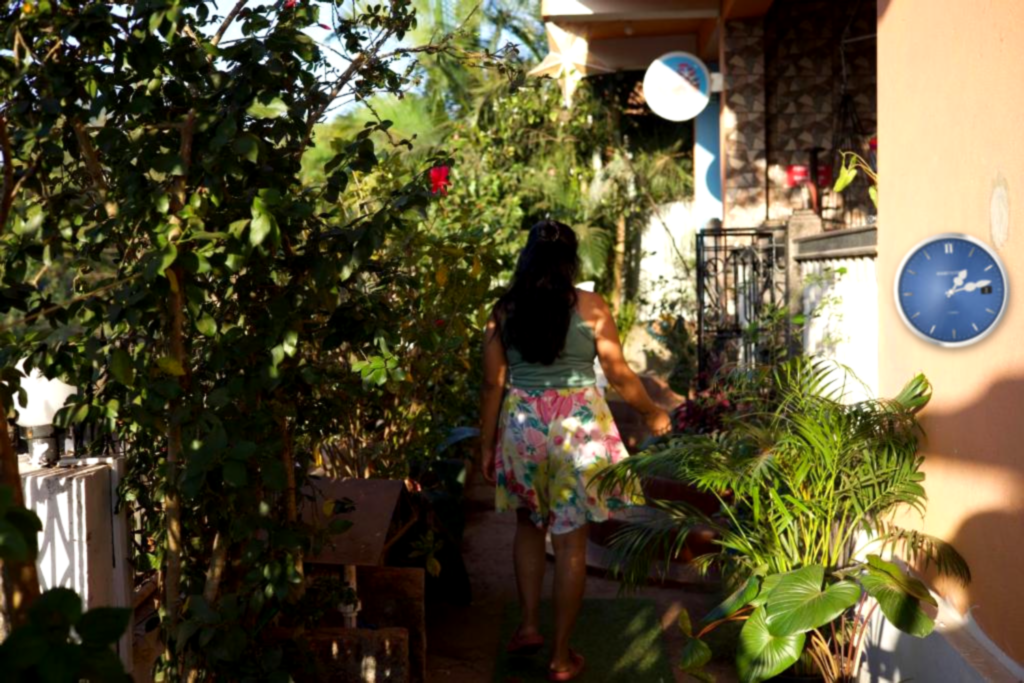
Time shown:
1.13
